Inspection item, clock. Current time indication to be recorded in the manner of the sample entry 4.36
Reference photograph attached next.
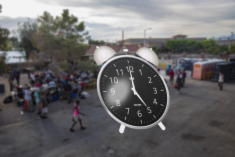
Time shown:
5.00
